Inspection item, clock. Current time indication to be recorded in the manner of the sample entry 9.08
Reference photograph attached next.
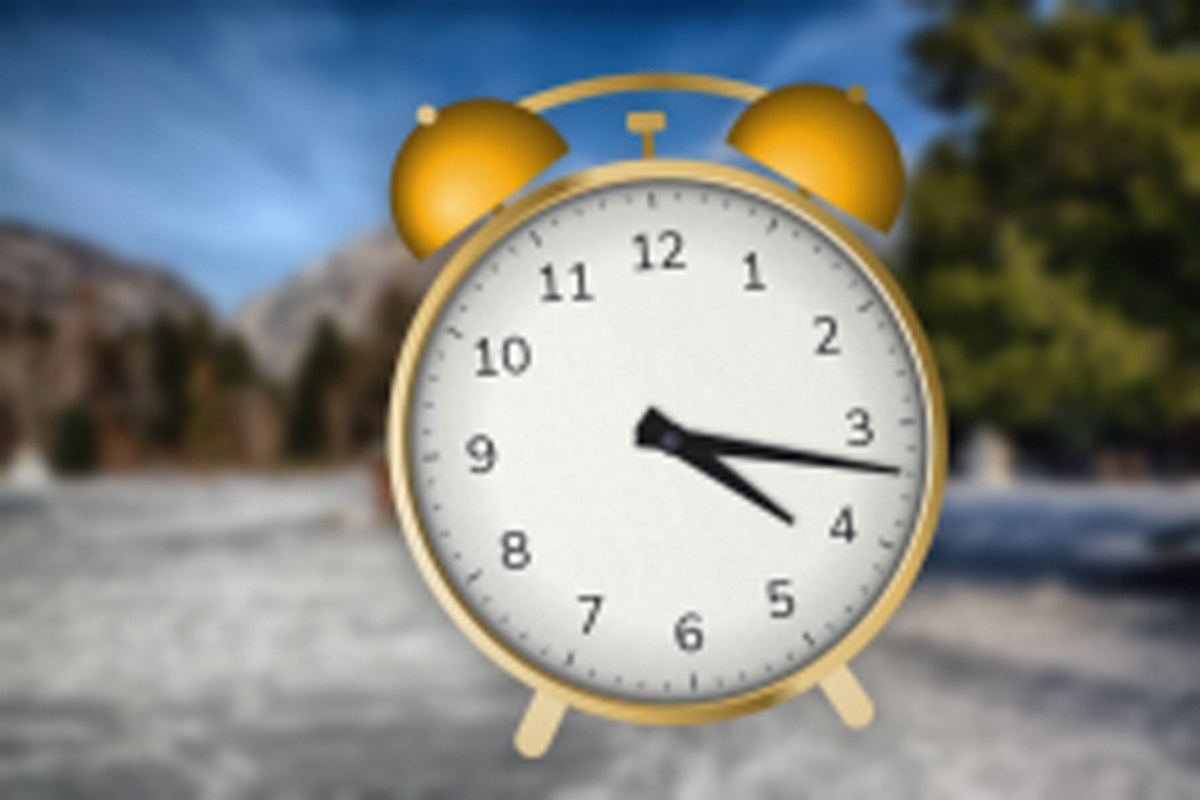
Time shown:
4.17
